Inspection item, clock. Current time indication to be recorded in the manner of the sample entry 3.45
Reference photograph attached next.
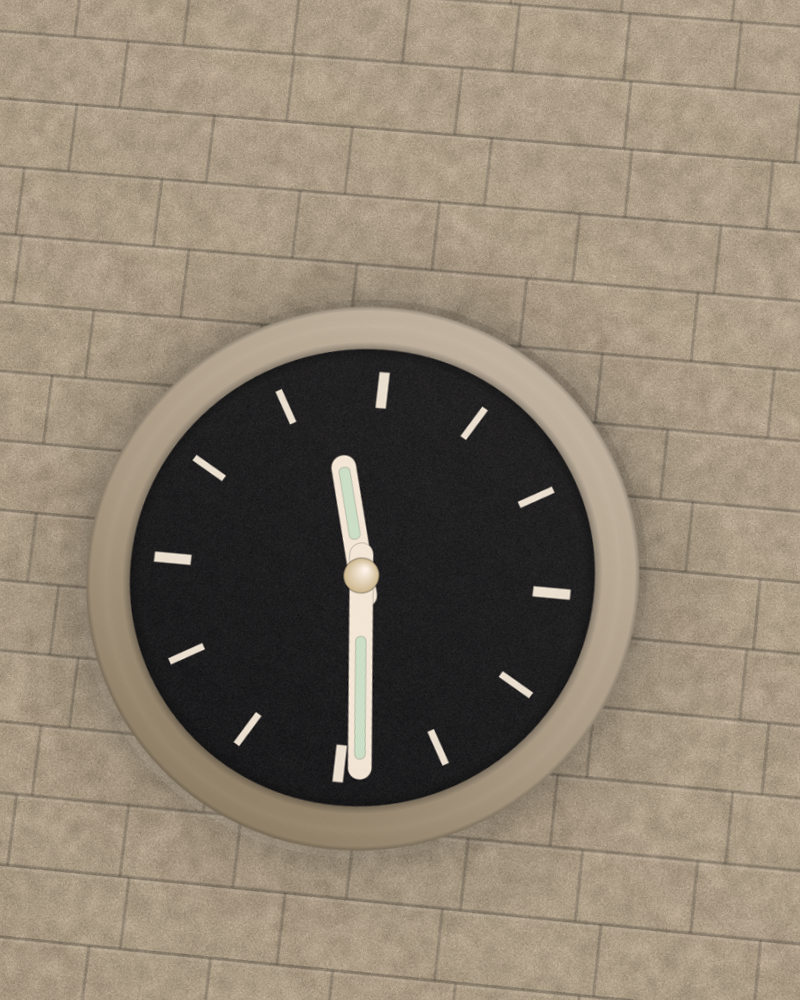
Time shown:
11.29
